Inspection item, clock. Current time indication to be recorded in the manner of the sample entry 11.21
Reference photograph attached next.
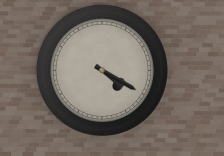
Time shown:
4.20
